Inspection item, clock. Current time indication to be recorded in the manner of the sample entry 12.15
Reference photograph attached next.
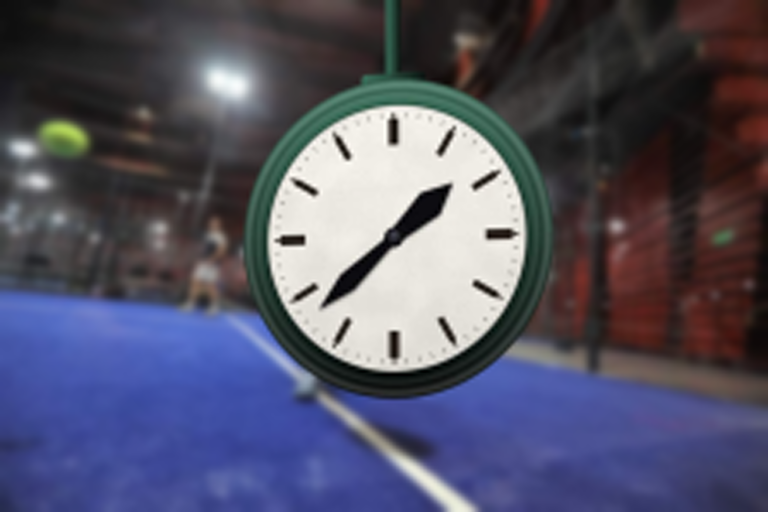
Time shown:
1.38
